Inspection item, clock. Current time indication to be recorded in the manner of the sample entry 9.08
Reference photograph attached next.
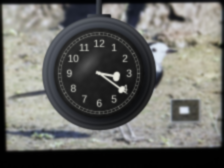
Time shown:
3.21
